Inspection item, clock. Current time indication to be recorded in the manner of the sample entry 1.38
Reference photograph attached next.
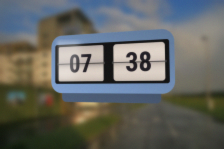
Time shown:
7.38
